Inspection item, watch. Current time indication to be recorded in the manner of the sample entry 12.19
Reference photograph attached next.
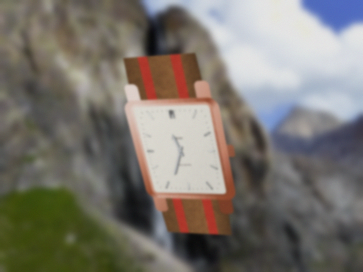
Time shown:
11.34
